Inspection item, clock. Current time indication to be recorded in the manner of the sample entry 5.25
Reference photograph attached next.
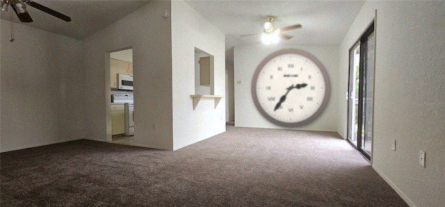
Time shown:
2.36
